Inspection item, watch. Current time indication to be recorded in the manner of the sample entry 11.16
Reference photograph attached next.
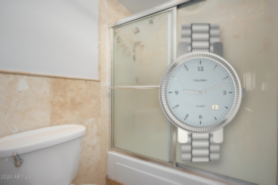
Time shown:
9.12
